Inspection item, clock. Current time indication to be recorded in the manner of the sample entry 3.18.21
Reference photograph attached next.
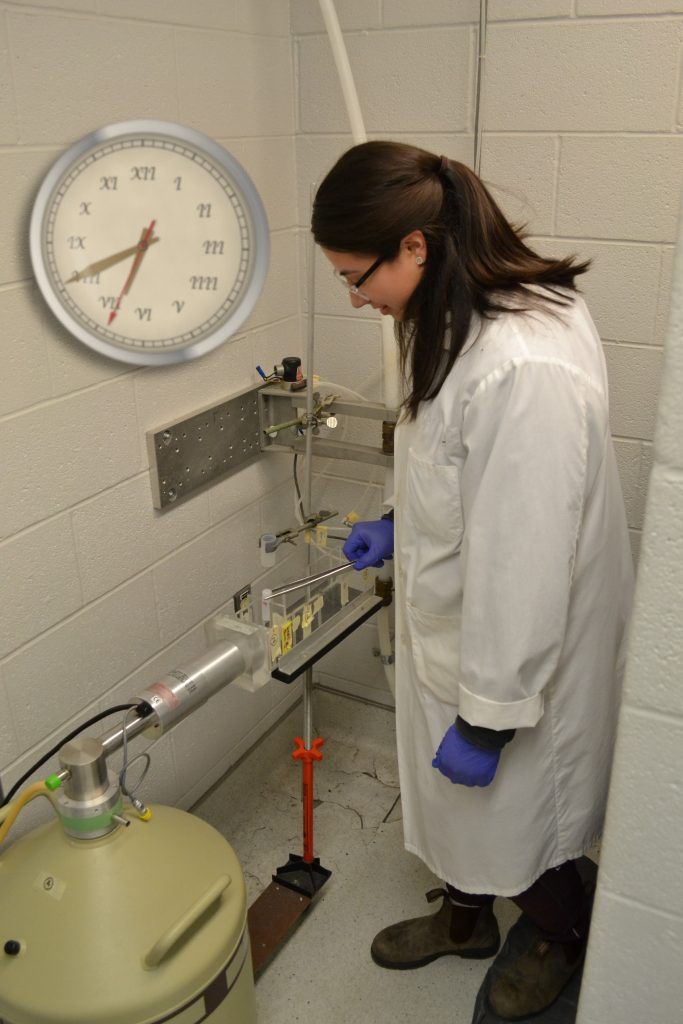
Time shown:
6.40.34
